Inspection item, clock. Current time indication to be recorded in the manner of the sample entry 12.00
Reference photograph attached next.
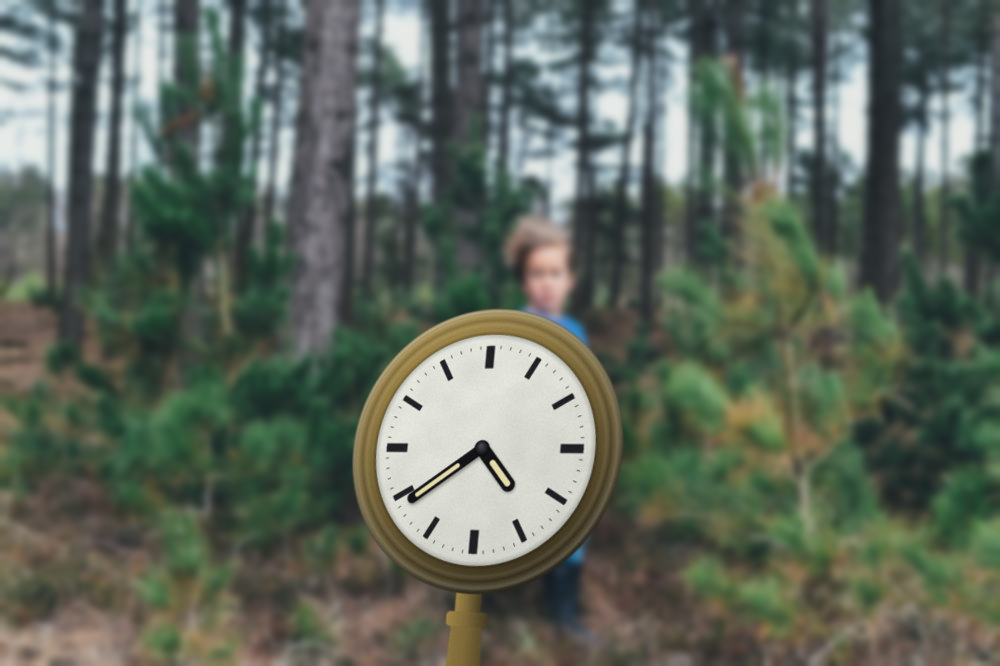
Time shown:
4.39
